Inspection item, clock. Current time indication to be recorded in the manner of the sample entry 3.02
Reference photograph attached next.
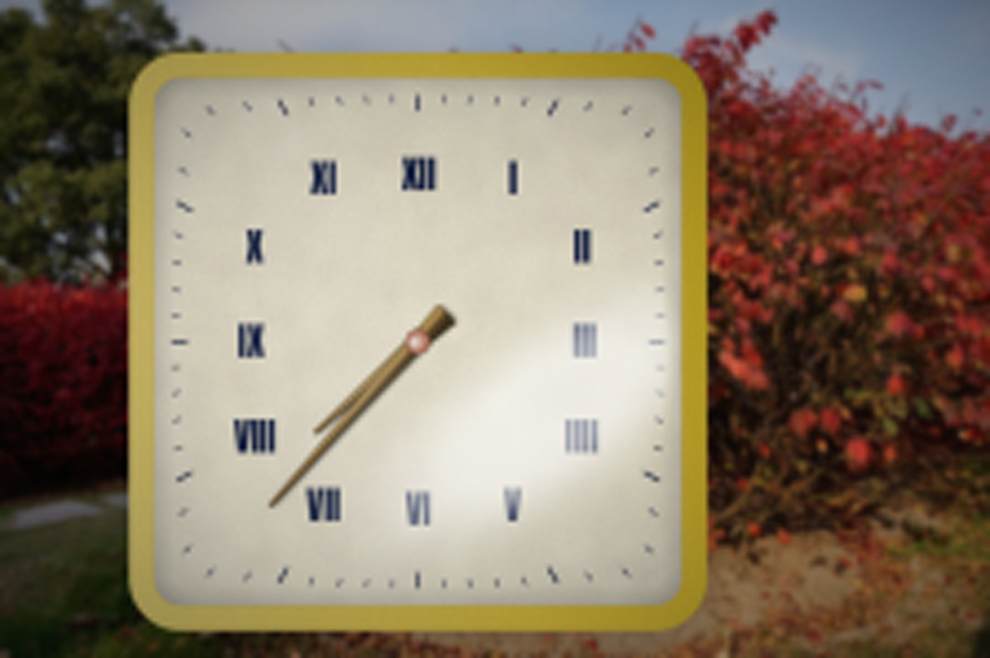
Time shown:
7.37
